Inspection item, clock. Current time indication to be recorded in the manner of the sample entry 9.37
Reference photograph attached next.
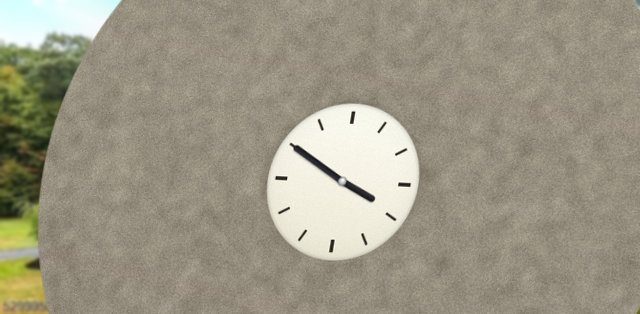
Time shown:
3.50
